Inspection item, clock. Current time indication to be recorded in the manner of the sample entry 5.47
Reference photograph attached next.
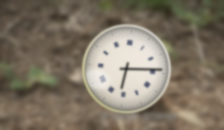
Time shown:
6.14
